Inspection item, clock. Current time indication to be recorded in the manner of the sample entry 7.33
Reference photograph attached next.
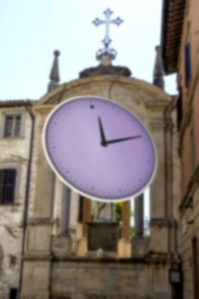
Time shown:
12.14
